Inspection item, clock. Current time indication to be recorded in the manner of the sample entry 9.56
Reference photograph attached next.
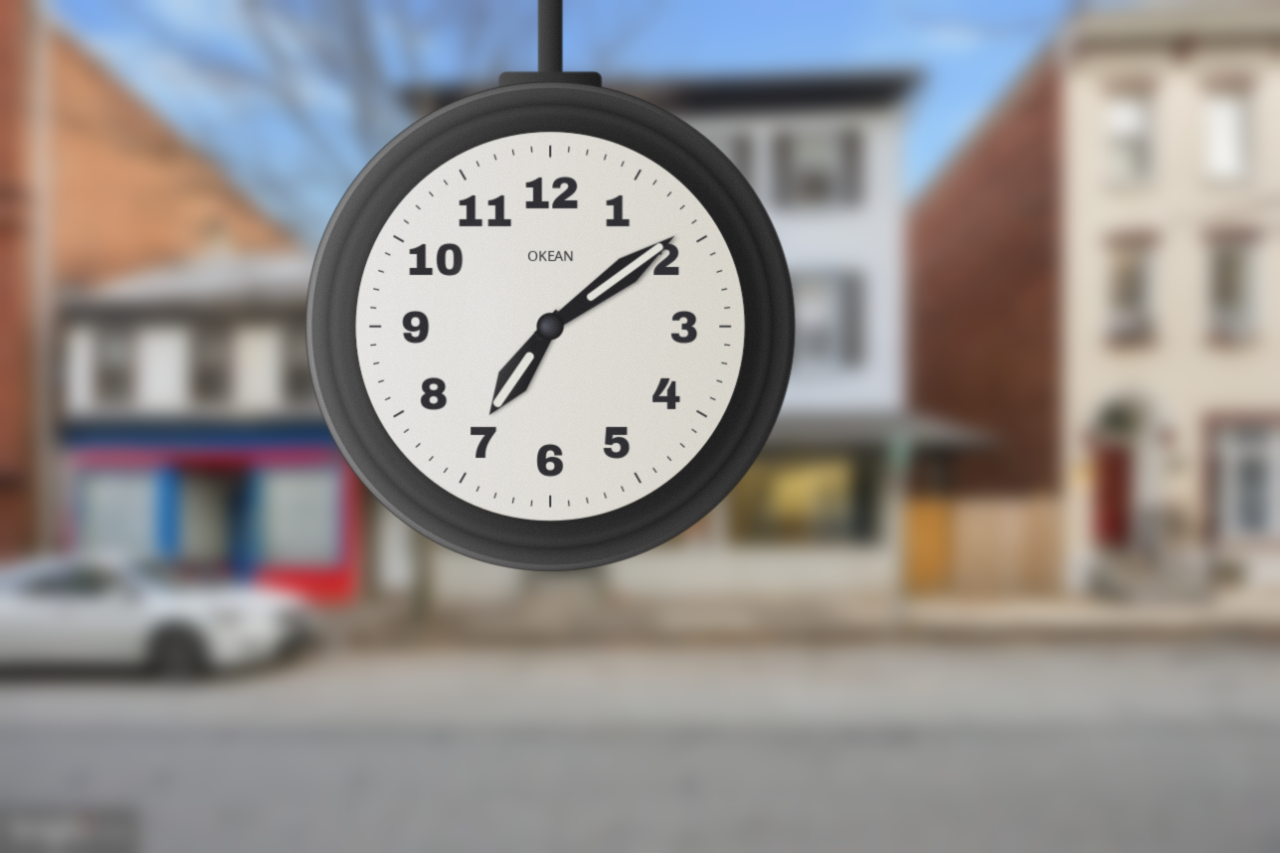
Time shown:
7.09
